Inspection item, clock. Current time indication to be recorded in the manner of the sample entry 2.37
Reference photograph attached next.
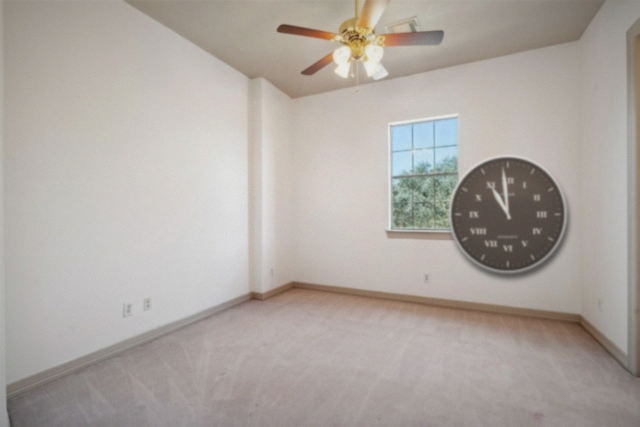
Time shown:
10.59
